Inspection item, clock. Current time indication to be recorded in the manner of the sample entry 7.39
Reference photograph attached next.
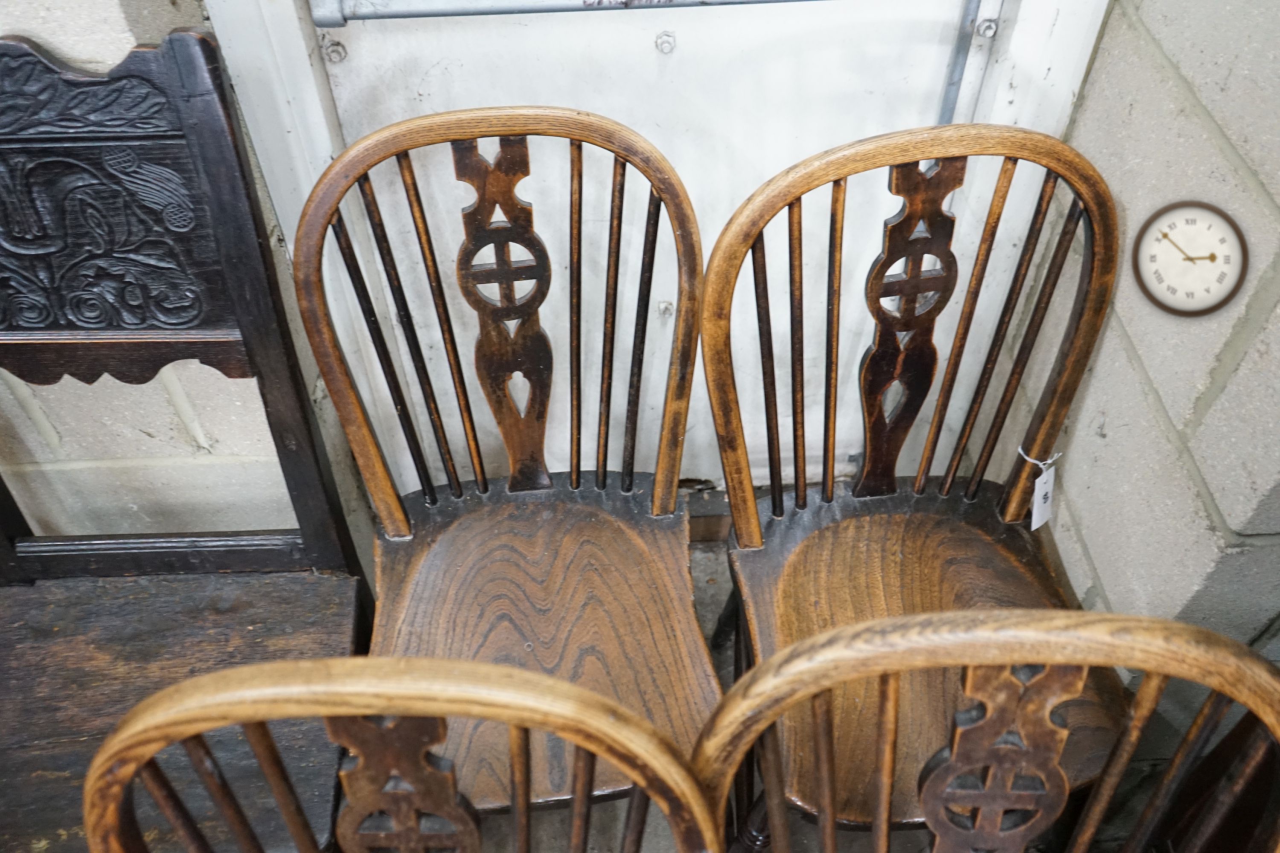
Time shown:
2.52
